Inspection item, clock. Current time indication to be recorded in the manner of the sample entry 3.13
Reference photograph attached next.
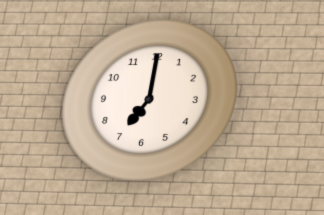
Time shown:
7.00
